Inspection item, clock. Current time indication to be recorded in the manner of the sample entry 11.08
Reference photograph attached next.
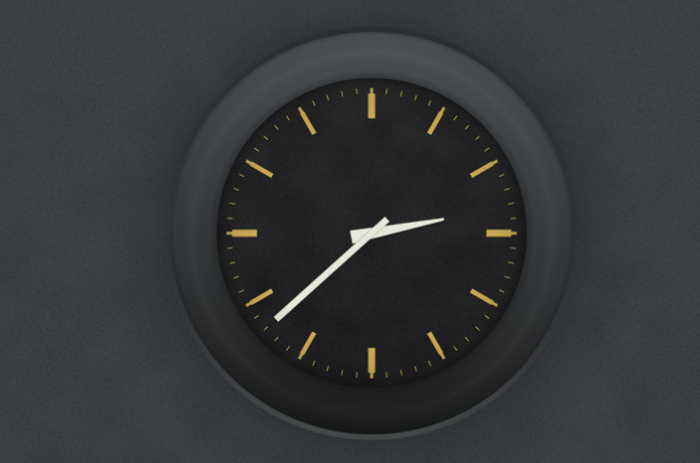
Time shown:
2.38
